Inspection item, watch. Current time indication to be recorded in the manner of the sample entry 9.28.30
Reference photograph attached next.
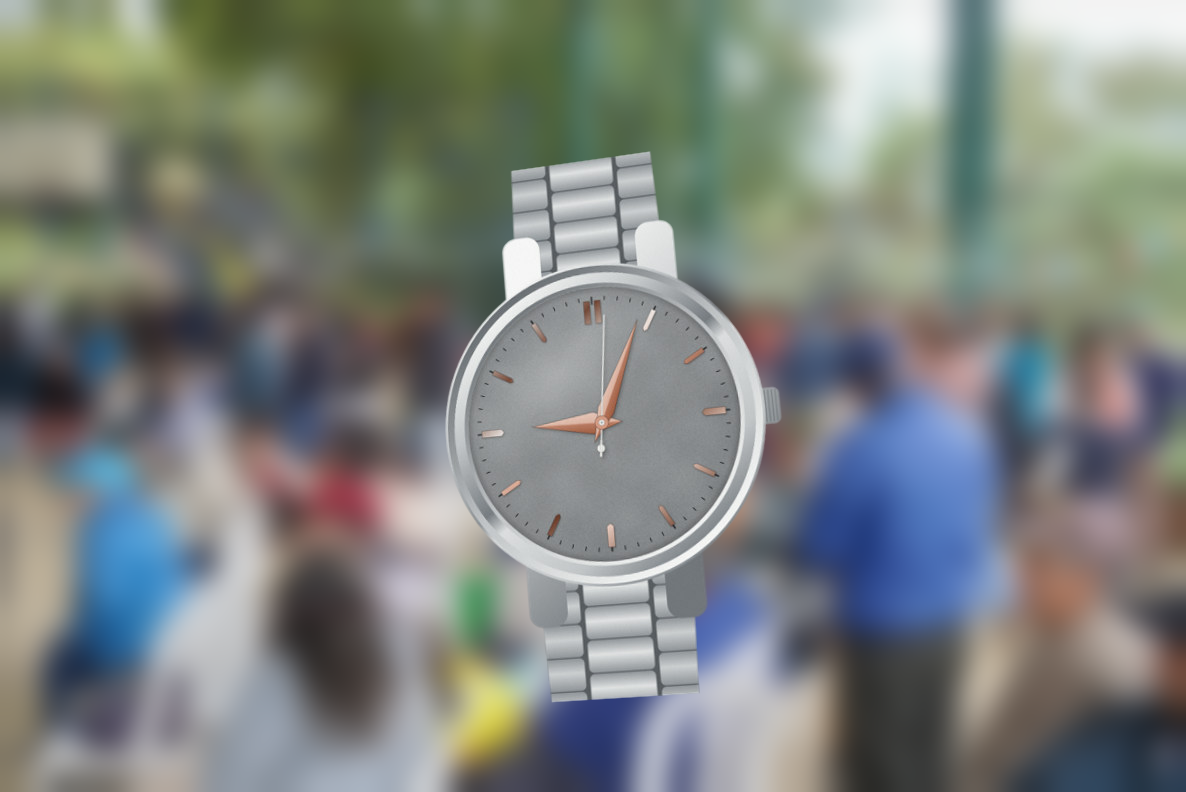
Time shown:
9.04.01
